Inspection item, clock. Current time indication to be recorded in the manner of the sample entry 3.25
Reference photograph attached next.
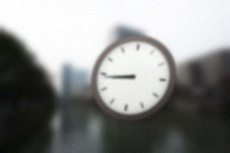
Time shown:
8.44
